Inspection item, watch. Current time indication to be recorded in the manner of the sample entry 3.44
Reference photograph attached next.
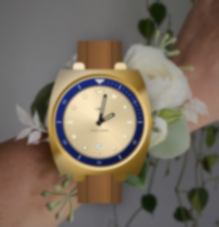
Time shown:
2.02
